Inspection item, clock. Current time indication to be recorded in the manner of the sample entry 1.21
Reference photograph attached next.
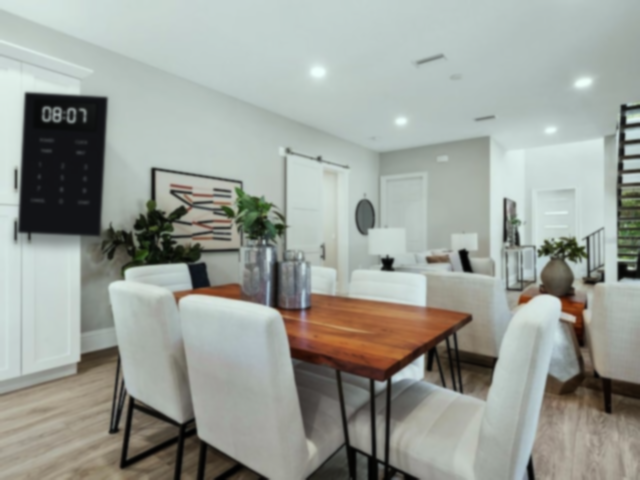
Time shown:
8.07
